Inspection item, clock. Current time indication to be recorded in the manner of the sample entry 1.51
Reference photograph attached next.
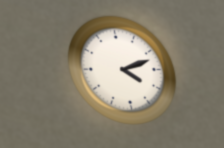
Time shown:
4.12
